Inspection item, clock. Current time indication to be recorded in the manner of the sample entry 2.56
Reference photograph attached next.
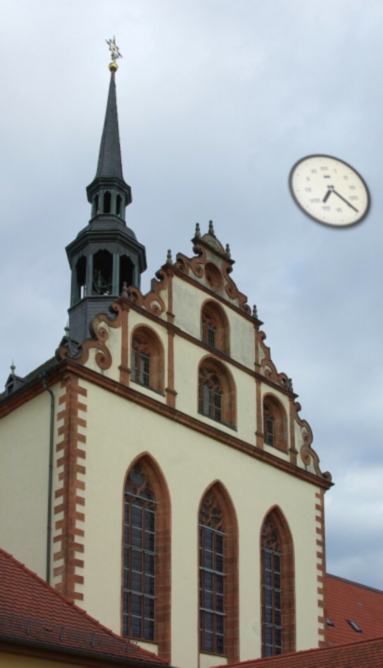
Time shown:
7.24
